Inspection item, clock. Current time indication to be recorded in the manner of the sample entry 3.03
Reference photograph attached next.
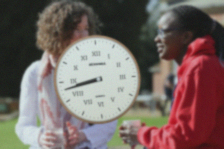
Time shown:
8.43
